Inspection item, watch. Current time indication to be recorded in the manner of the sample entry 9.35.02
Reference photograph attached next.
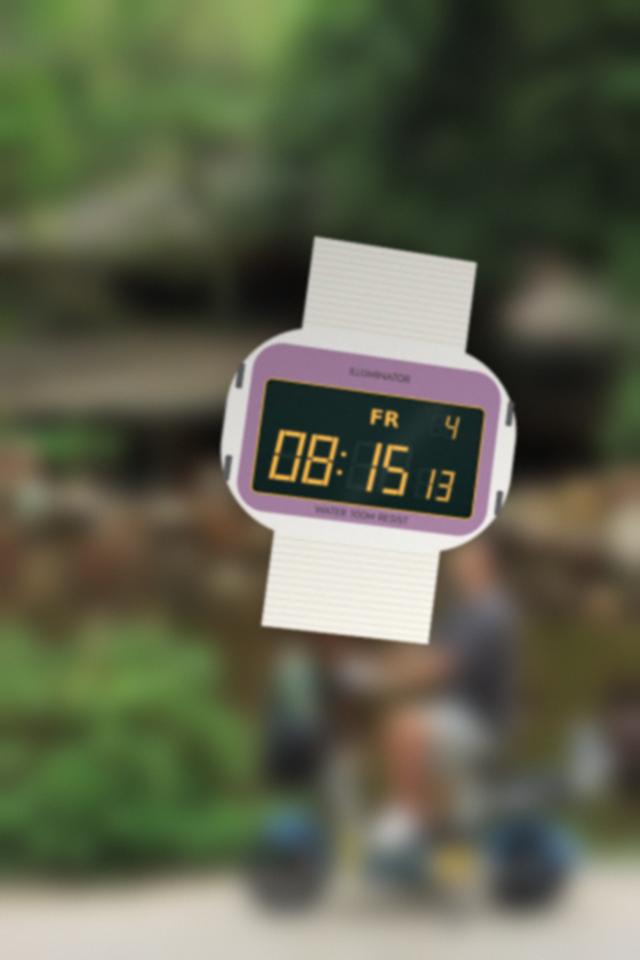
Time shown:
8.15.13
